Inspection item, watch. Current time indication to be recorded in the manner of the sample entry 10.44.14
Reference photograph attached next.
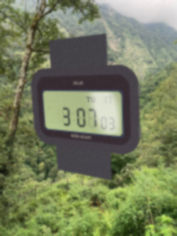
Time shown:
3.07.03
